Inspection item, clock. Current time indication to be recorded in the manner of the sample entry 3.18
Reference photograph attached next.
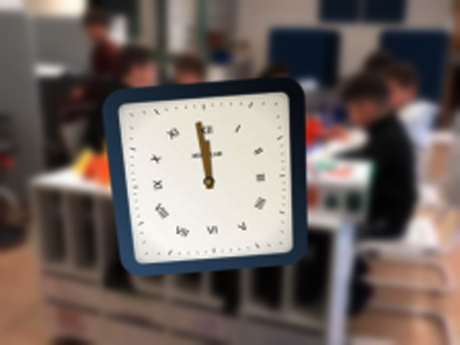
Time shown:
11.59
